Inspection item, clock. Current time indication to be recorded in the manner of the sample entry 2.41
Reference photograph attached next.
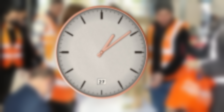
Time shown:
1.09
